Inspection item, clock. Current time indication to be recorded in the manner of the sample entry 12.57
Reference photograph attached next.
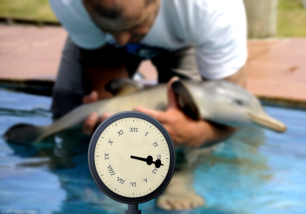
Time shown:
3.17
